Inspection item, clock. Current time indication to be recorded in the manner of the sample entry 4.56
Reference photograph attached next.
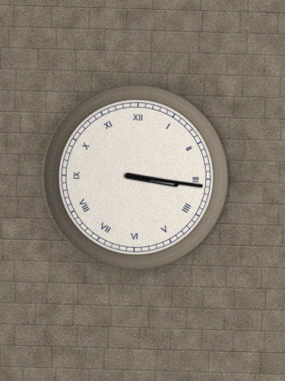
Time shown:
3.16
